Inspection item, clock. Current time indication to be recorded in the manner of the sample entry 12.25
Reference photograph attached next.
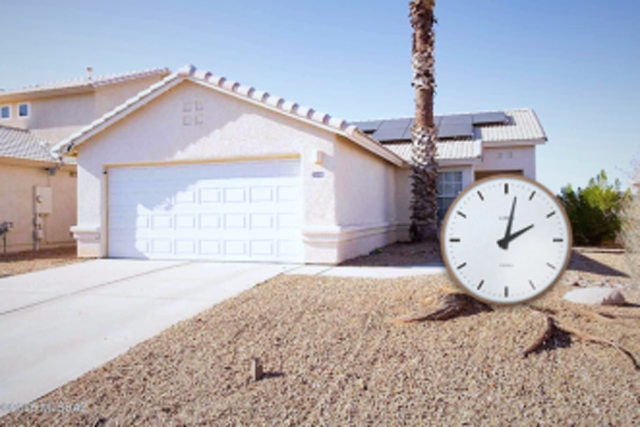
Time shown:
2.02
